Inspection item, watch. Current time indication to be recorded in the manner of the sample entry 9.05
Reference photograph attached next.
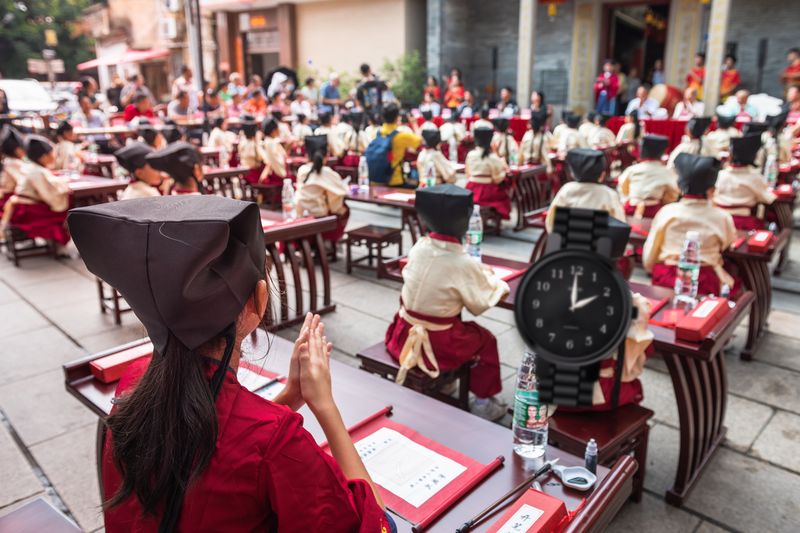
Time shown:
2.00
